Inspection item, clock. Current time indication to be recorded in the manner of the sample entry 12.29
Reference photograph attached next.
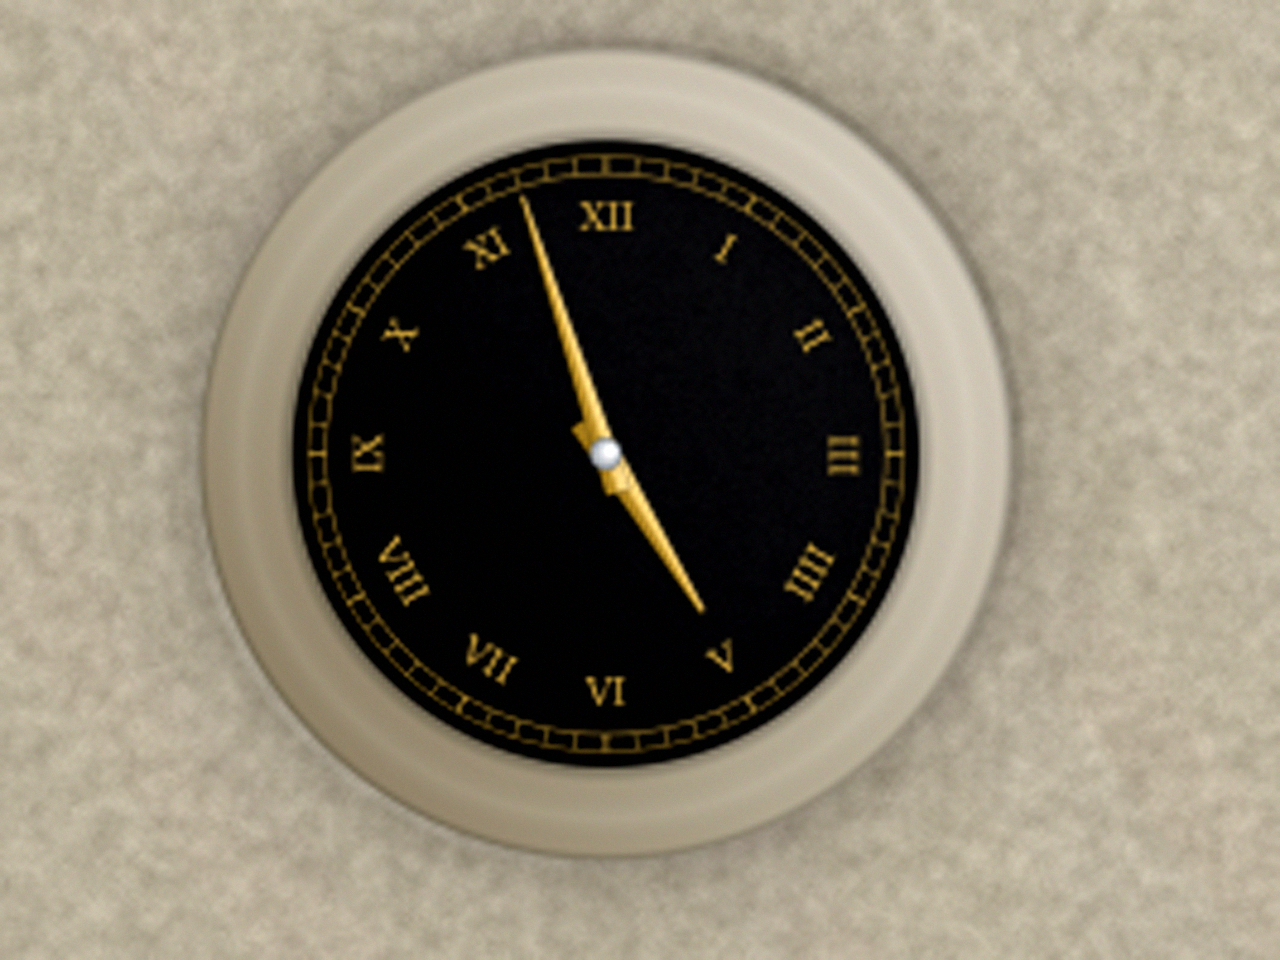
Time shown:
4.57
